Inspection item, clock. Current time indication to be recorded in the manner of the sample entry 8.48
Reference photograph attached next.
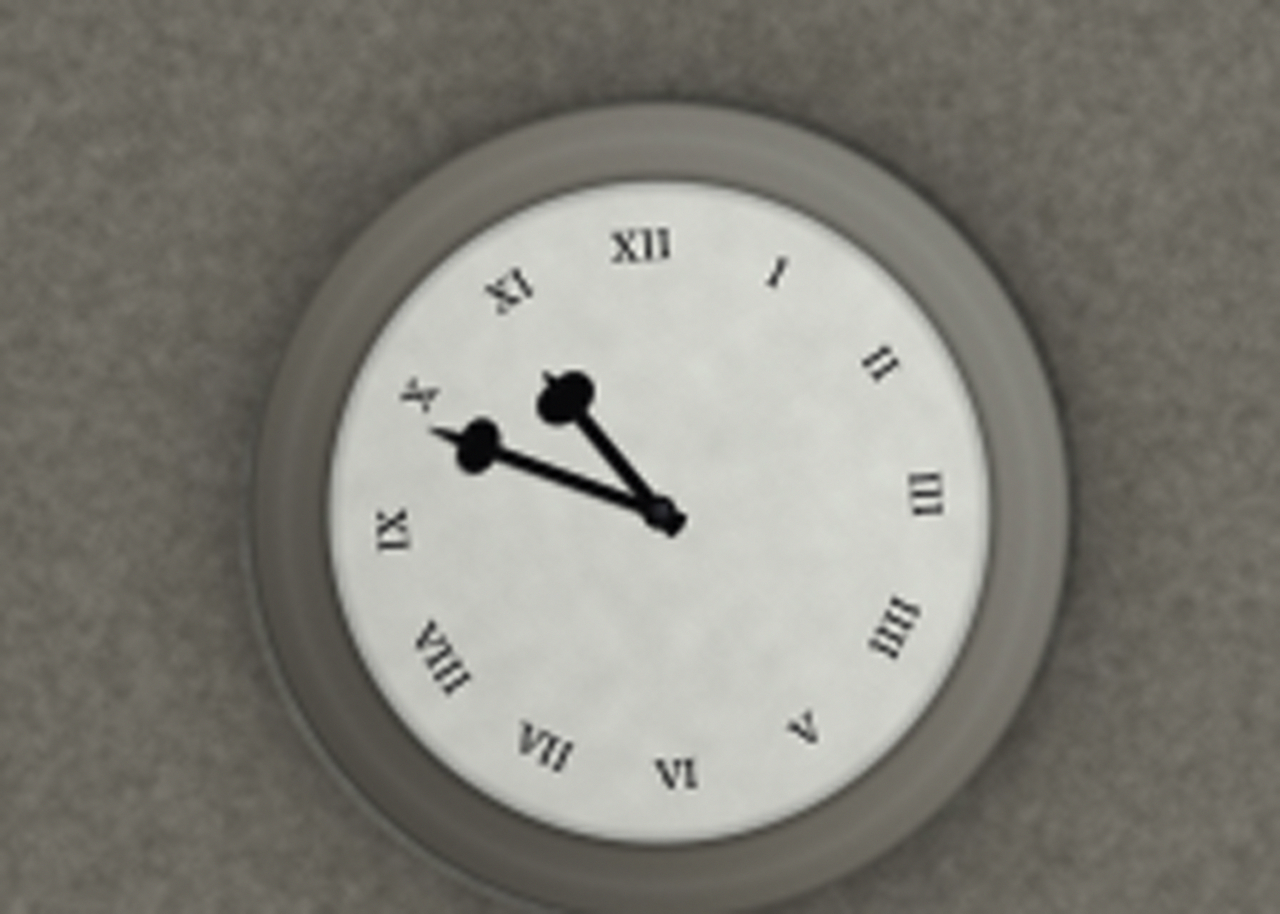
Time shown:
10.49
